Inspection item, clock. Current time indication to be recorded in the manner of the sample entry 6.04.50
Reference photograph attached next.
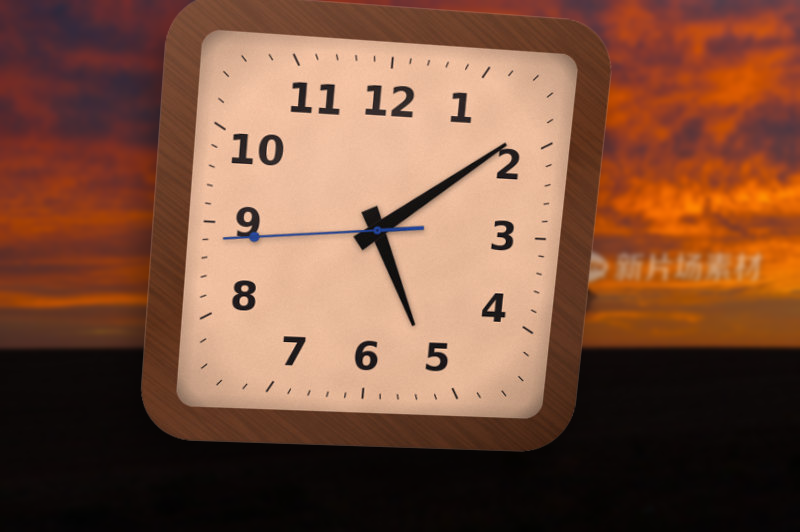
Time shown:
5.08.44
